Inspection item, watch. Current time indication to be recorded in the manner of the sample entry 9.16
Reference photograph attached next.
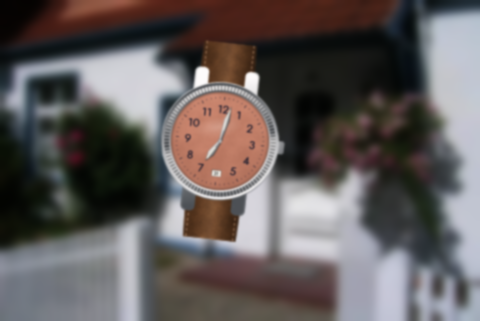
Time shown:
7.02
